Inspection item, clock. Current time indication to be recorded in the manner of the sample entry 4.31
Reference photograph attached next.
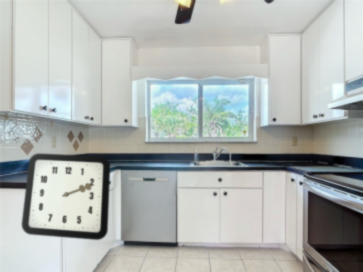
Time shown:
2.11
